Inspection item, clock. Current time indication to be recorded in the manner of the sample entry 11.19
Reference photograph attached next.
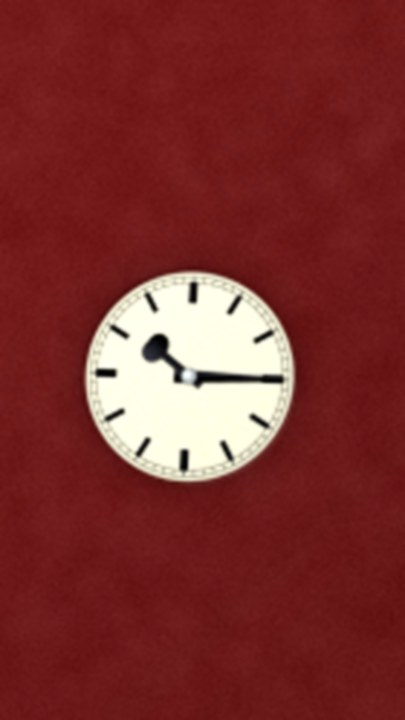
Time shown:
10.15
